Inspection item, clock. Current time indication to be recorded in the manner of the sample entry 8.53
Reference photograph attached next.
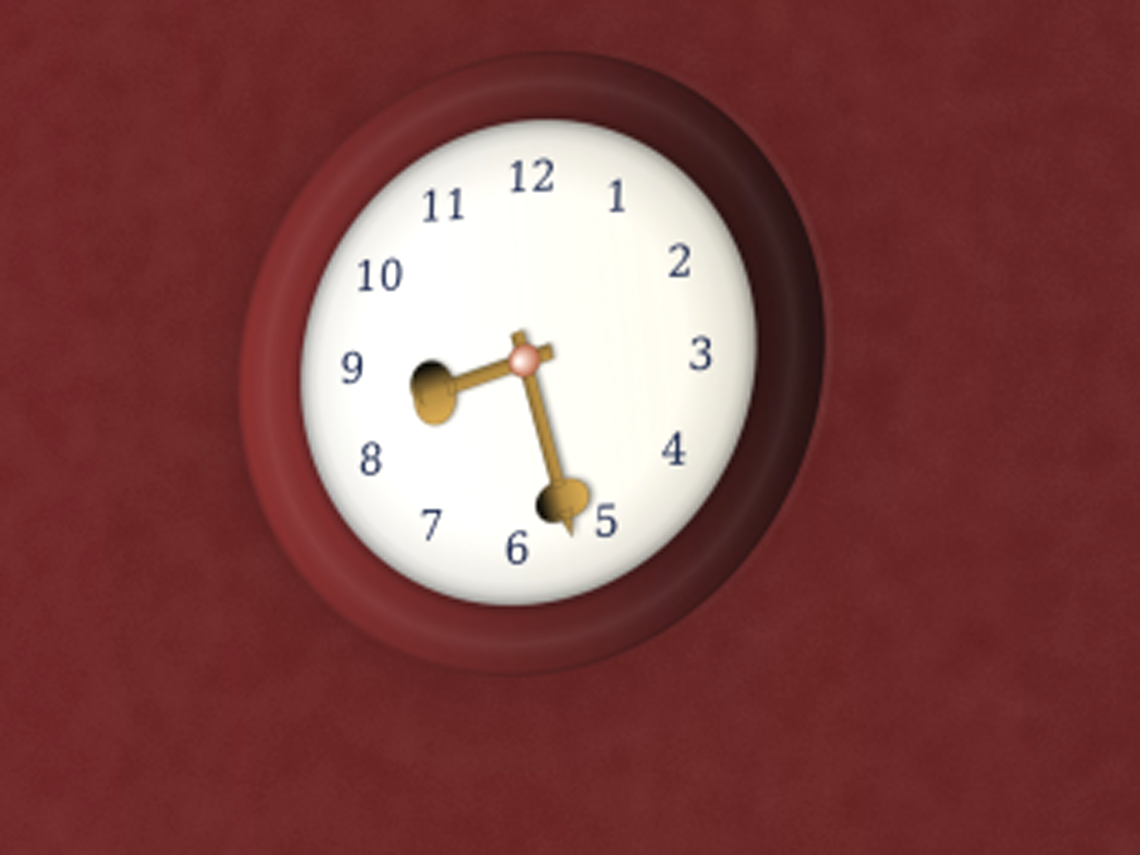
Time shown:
8.27
